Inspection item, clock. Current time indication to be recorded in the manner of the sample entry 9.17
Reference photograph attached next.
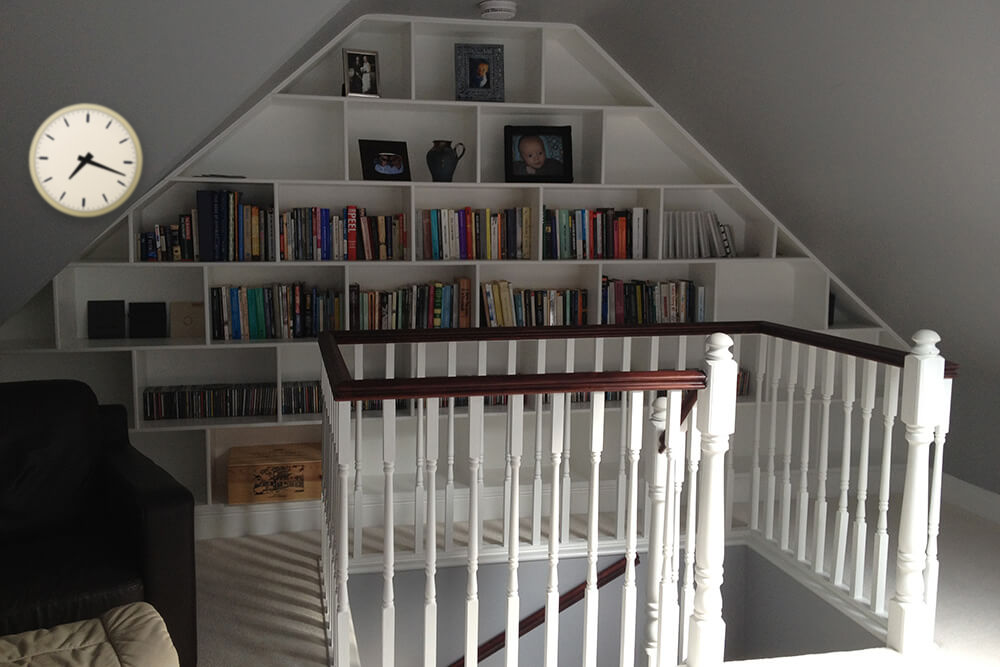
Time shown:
7.18
